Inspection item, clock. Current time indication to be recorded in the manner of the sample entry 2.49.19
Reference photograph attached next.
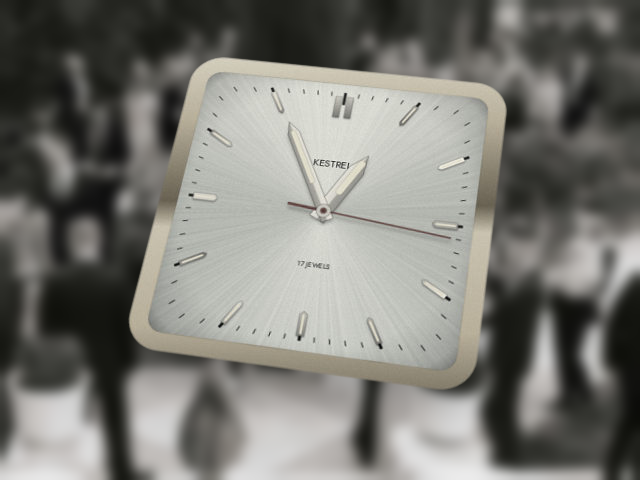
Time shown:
12.55.16
